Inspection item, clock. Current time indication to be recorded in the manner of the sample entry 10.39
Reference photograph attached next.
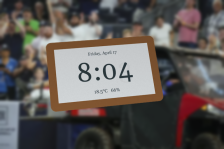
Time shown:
8.04
